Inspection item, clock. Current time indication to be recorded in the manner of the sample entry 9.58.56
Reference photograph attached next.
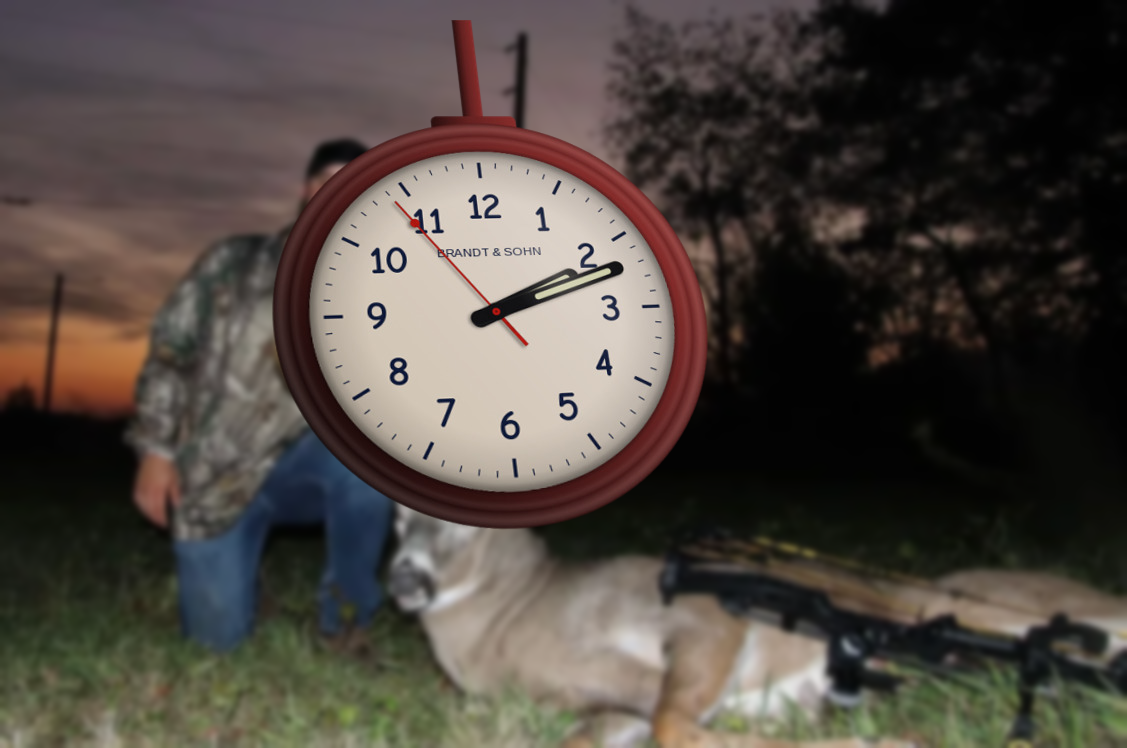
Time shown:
2.11.54
